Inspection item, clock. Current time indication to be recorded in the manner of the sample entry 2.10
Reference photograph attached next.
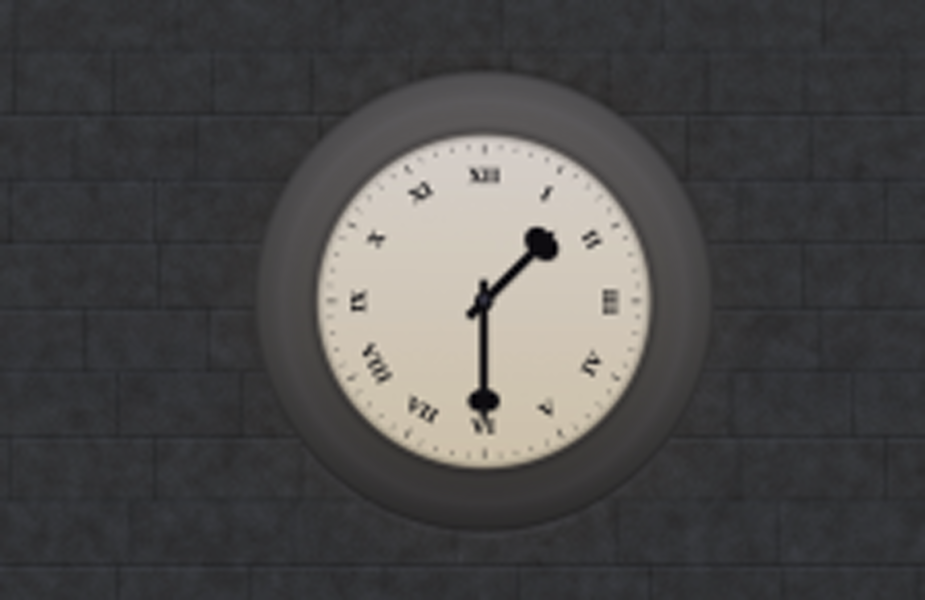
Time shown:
1.30
